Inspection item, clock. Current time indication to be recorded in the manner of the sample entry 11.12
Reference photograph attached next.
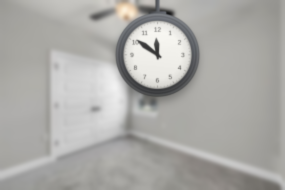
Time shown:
11.51
